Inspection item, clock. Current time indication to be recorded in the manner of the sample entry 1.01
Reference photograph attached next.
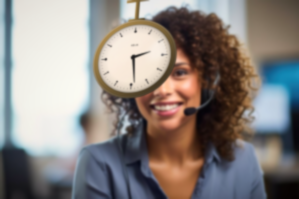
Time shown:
2.29
